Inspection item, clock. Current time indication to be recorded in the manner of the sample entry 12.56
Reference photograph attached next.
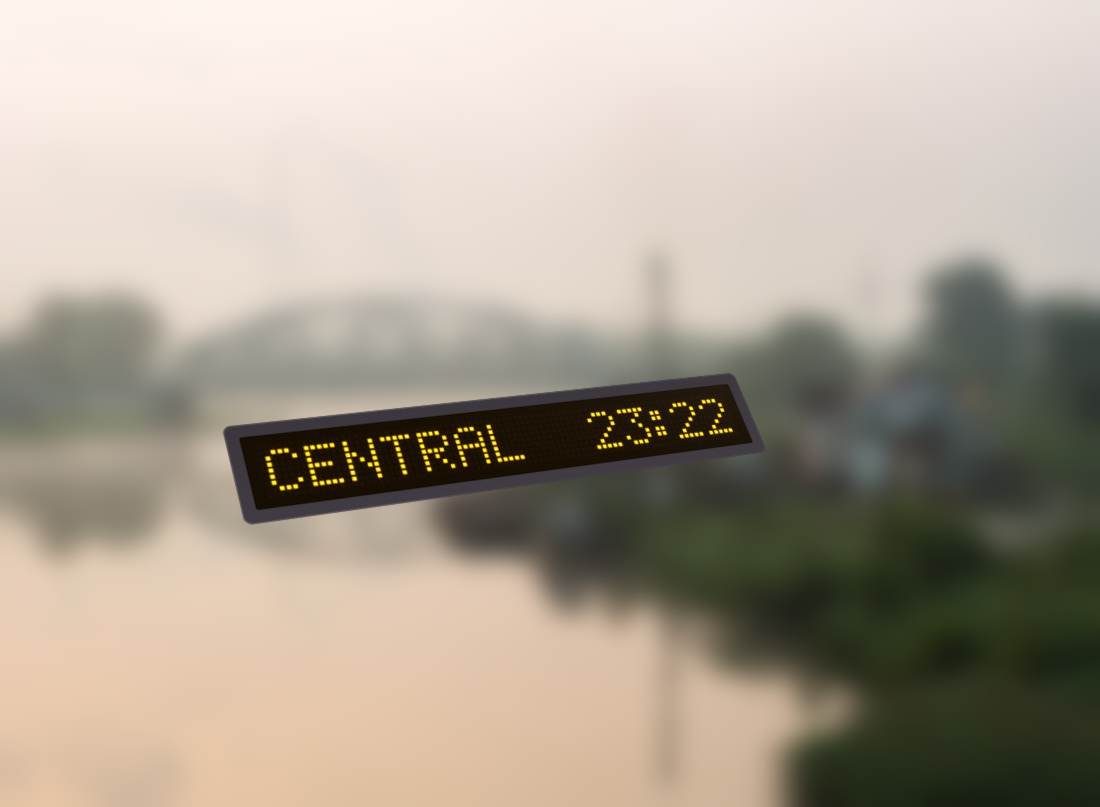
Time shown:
23.22
